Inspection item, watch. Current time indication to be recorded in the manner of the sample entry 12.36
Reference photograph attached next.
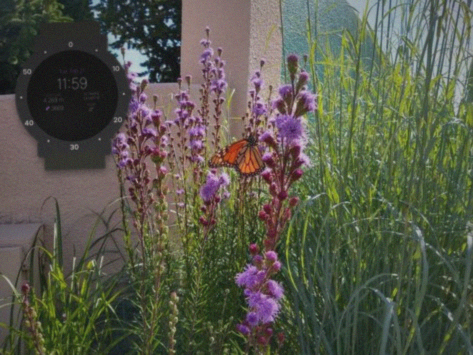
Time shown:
11.59
